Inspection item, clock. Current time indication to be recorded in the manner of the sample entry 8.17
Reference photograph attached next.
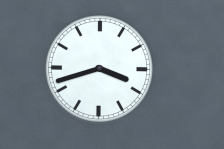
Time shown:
3.42
